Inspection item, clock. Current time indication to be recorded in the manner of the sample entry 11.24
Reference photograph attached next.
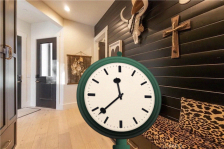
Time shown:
11.38
